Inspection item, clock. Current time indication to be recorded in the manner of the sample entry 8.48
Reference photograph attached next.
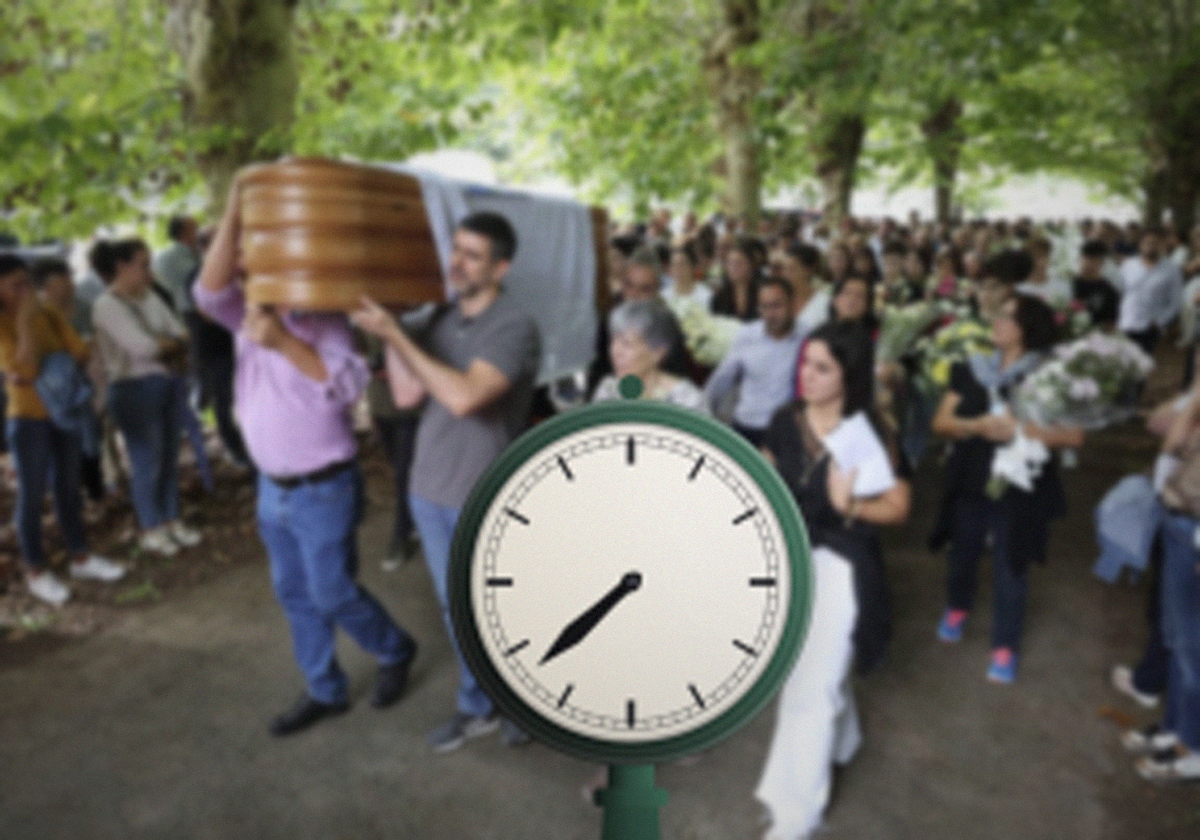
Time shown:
7.38
